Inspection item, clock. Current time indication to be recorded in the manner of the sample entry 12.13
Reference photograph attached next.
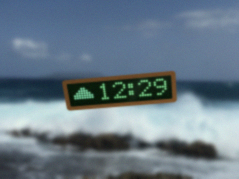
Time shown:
12.29
